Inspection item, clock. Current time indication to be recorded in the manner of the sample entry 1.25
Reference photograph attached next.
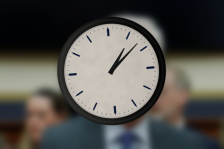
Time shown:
1.08
